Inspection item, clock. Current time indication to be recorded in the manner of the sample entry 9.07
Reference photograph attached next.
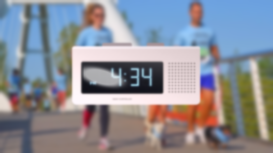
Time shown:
4.34
